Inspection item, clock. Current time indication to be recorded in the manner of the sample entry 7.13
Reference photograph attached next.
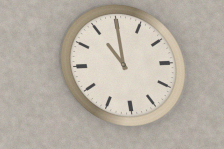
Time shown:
11.00
